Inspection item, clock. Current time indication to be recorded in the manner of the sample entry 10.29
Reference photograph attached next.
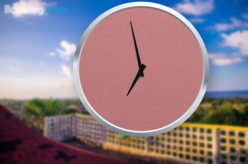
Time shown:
6.58
